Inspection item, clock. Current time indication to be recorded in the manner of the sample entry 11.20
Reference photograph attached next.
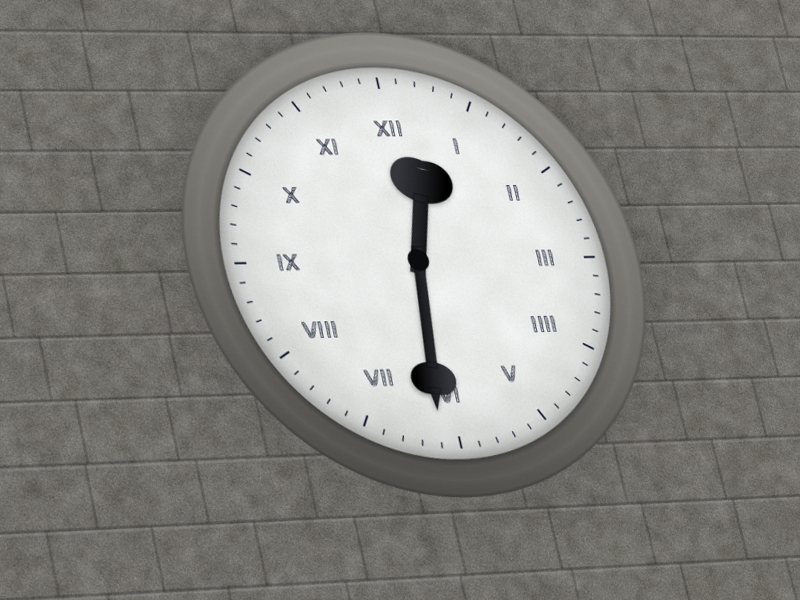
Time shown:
12.31
